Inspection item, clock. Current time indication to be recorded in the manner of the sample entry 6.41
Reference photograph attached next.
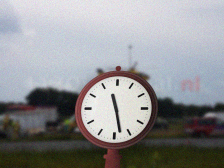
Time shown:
11.28
